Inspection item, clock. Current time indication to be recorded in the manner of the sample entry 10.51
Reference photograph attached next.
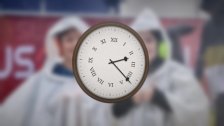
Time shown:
2.22
